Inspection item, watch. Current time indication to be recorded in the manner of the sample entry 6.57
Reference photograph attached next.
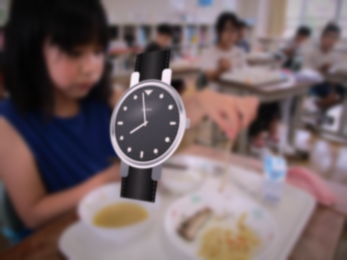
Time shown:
7.58
